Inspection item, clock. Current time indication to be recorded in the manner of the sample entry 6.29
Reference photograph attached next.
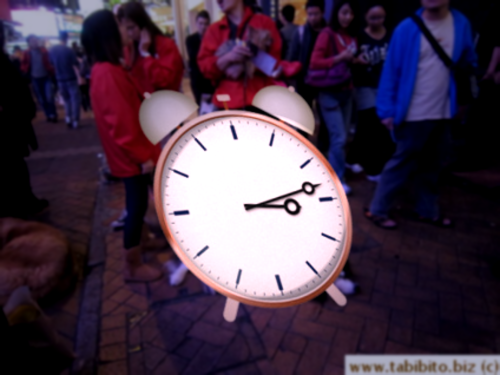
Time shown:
3.13
